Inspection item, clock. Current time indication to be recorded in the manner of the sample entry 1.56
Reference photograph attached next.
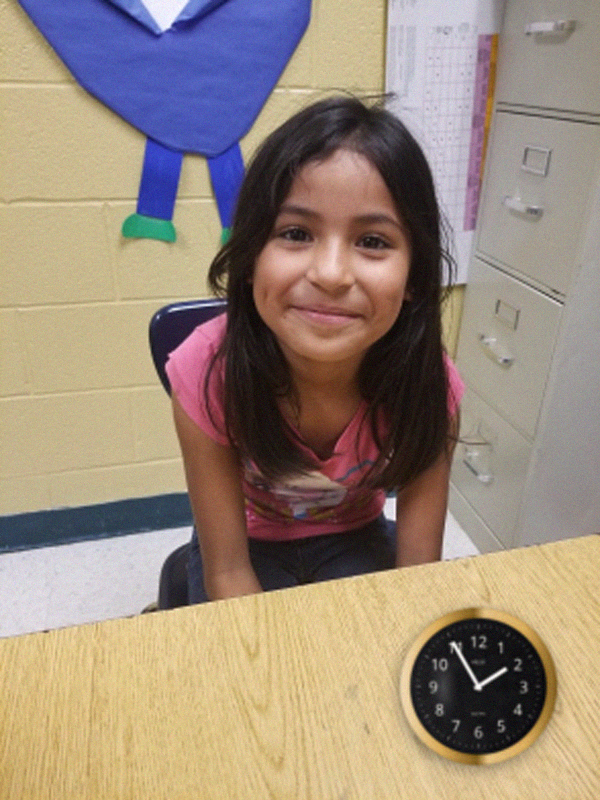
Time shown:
1.55
